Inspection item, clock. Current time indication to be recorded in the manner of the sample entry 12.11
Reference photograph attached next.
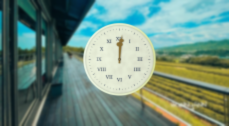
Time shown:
12.01
